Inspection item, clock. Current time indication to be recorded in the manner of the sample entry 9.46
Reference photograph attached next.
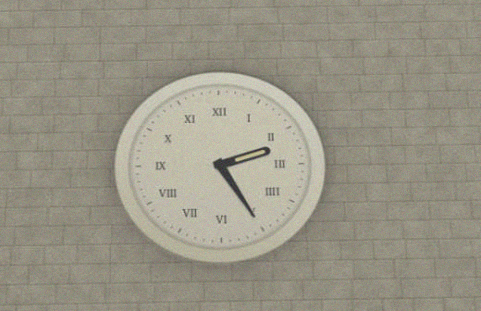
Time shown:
2.25
